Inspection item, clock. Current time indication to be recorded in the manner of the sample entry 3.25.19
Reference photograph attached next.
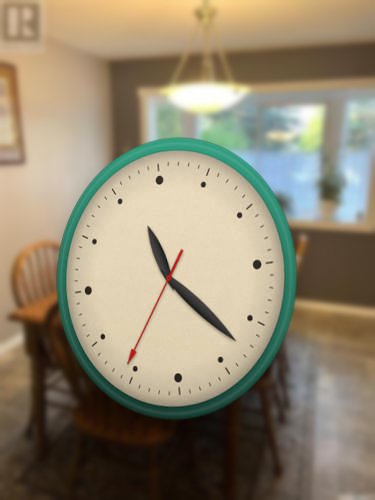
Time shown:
11.22.36
